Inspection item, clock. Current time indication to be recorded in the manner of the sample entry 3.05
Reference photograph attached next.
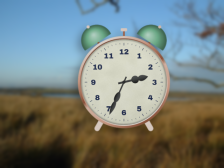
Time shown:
2.34
